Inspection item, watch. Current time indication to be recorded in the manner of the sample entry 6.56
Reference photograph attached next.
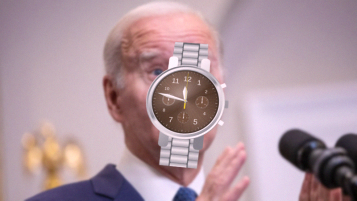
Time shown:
11.47
